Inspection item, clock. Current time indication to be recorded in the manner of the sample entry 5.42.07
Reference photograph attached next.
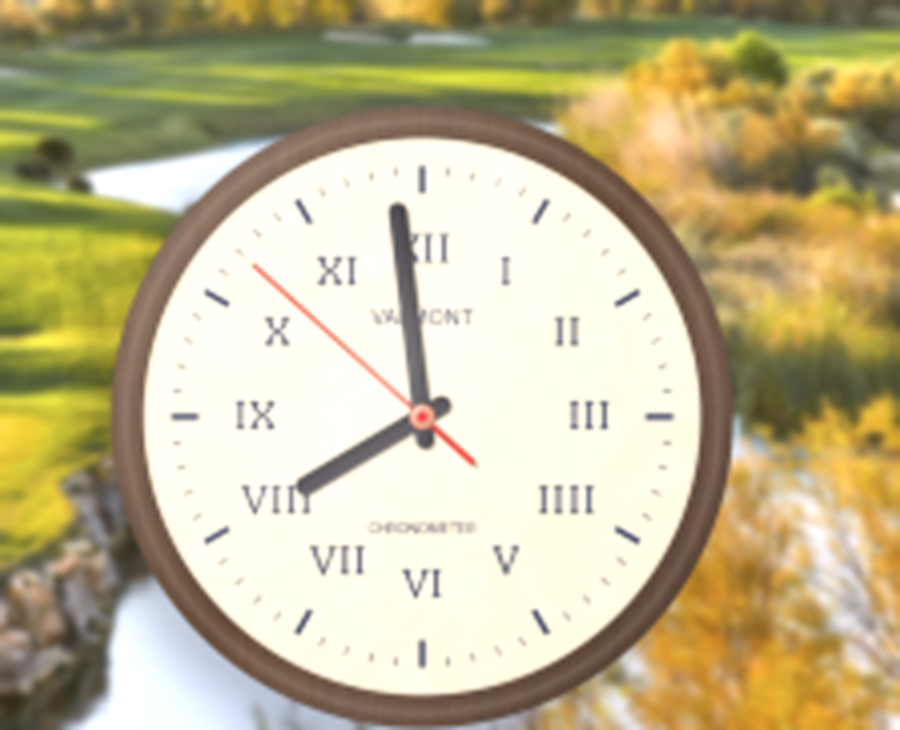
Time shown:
7.58.52
